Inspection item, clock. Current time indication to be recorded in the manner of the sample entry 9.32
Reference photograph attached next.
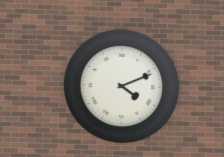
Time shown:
4.11
